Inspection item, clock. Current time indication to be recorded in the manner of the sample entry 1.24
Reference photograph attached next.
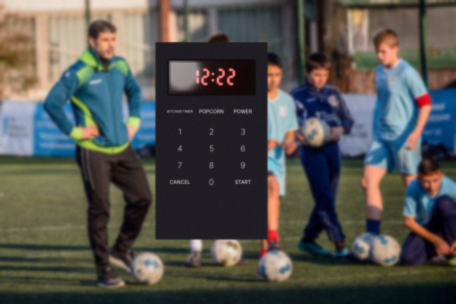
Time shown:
12.22
